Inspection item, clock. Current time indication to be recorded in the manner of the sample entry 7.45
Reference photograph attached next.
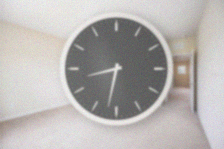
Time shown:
8.32
